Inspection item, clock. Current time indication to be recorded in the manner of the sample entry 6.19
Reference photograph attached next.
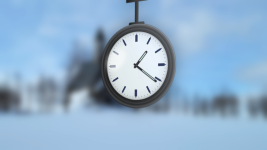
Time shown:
1.21
